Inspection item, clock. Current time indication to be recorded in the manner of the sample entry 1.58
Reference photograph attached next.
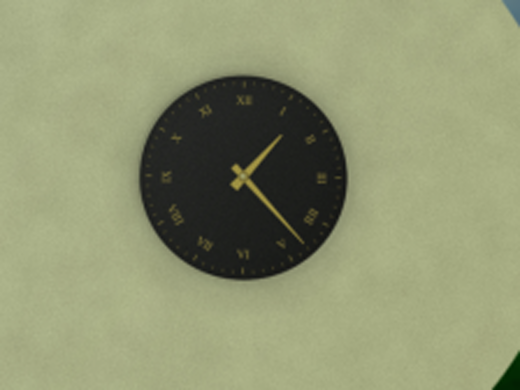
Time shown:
1.23
